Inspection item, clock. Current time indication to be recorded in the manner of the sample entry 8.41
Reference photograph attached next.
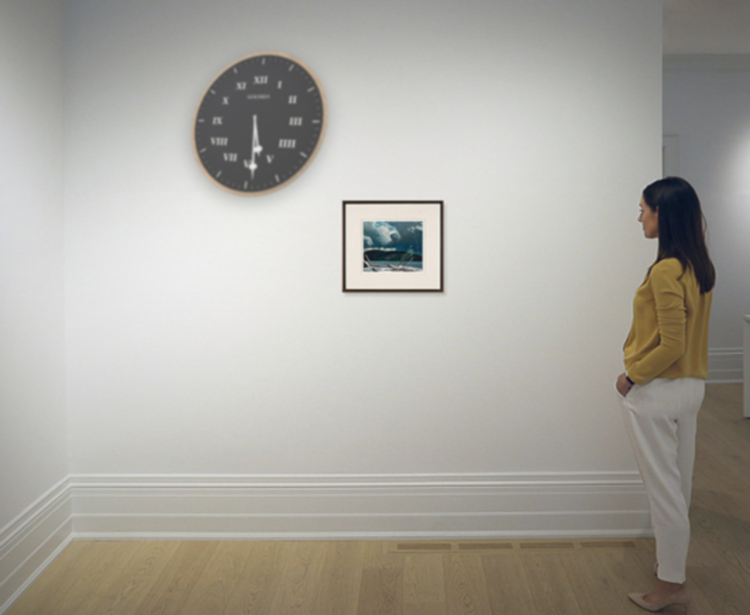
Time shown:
5.29
